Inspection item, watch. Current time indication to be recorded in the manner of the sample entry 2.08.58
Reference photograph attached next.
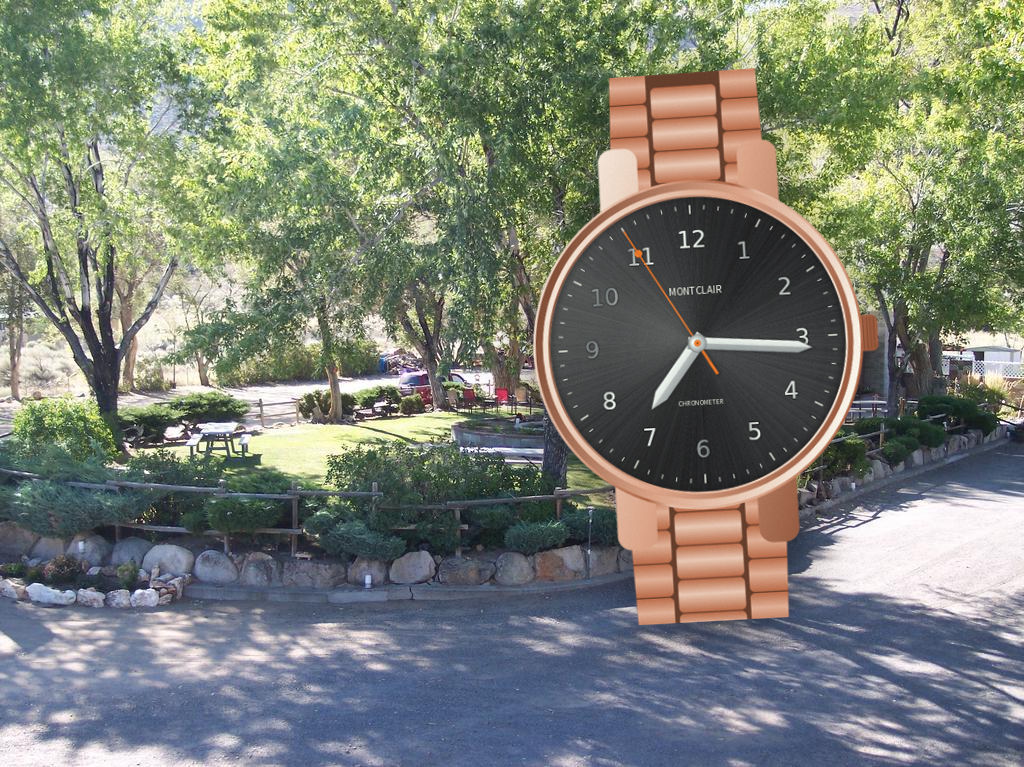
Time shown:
7.15.55
